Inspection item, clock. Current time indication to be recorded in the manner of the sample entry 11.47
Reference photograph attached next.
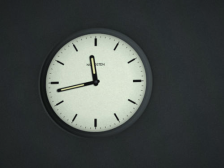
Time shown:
11.43
